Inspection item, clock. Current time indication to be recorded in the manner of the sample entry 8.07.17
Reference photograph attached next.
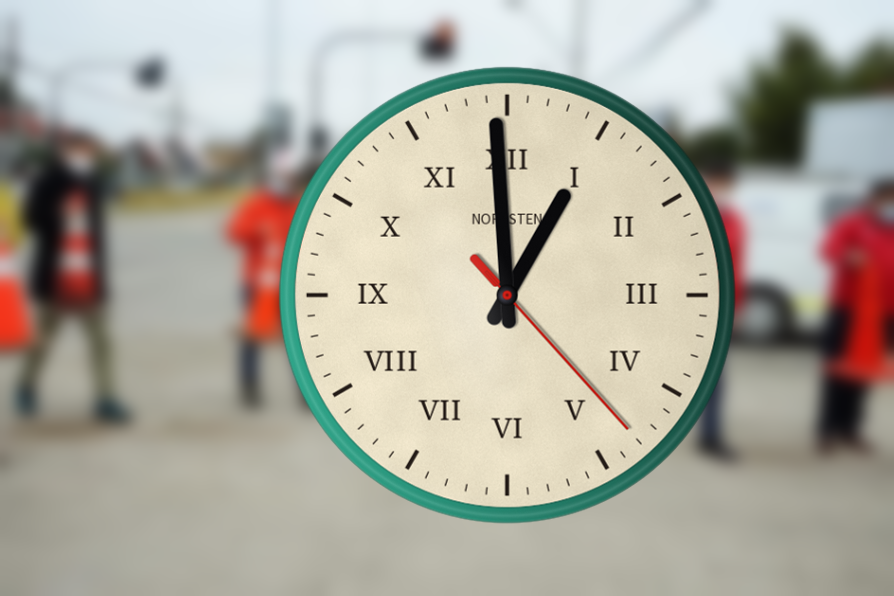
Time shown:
12.59.23
